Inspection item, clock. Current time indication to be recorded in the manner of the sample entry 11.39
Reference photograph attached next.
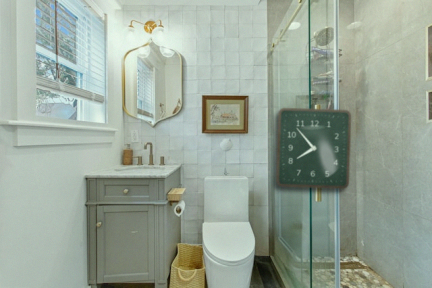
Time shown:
7.53
